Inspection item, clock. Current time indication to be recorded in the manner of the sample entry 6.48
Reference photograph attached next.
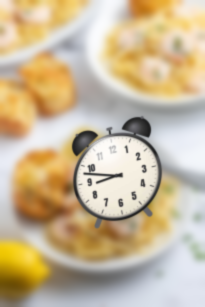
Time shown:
8.48
